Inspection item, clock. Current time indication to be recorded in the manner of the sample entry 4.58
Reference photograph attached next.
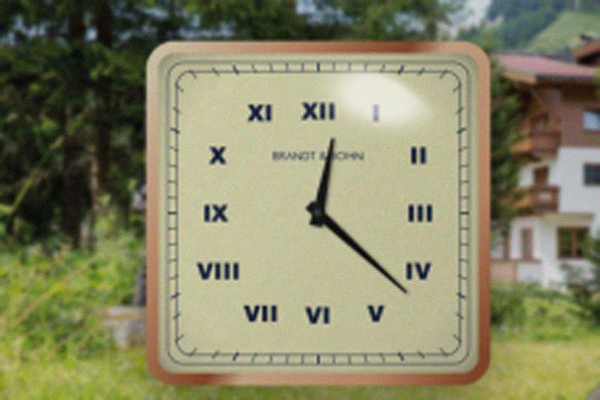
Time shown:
12.22
